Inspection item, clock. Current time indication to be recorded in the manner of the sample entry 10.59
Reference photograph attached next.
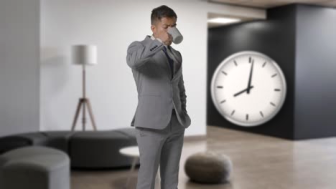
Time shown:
8.01
